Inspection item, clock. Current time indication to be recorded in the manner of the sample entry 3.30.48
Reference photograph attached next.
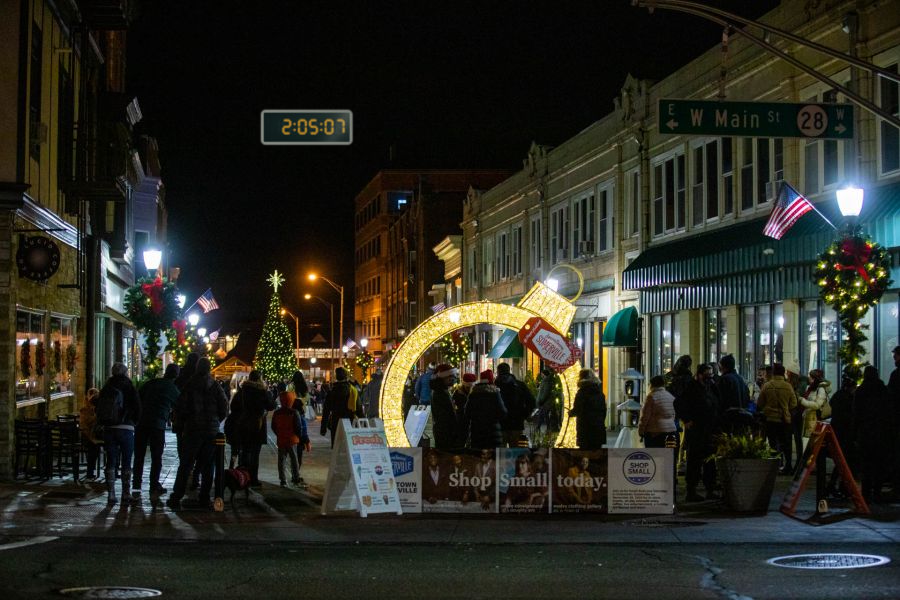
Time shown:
2.05.07
